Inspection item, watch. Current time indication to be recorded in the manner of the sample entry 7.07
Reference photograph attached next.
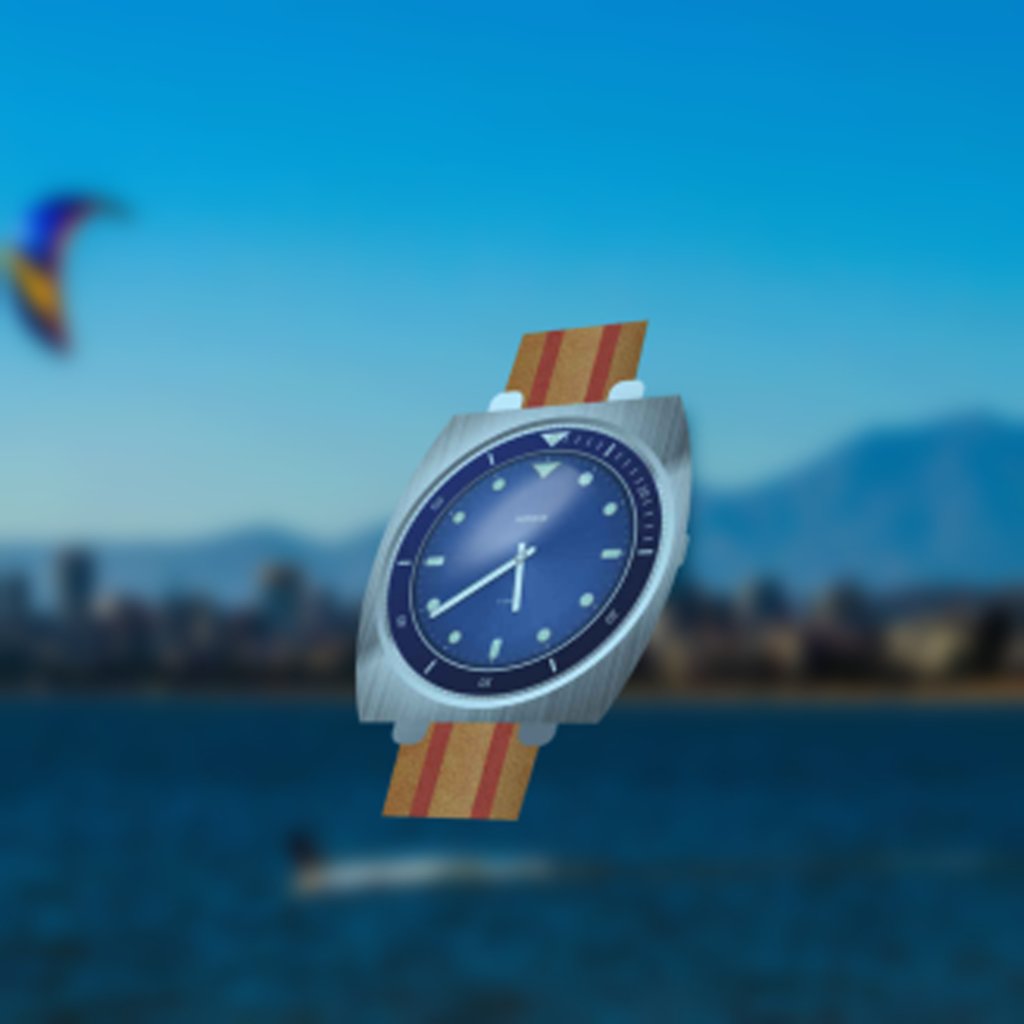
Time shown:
5.39
